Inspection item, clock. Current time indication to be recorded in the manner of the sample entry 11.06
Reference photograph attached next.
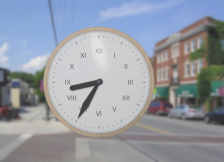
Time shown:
8.35
